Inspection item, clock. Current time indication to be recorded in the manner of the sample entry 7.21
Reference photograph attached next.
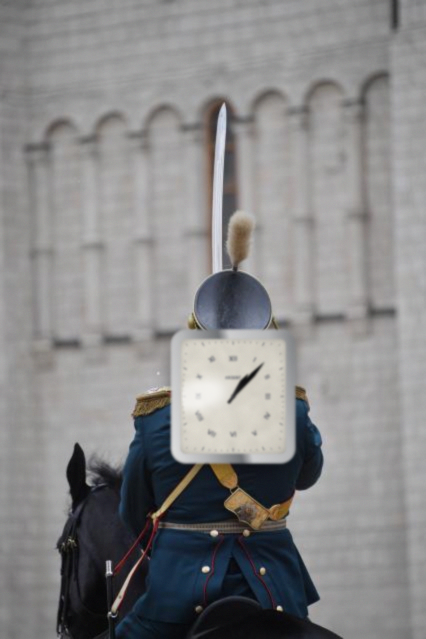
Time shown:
1.07
